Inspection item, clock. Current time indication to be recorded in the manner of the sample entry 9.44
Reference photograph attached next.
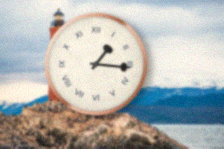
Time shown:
1.16
